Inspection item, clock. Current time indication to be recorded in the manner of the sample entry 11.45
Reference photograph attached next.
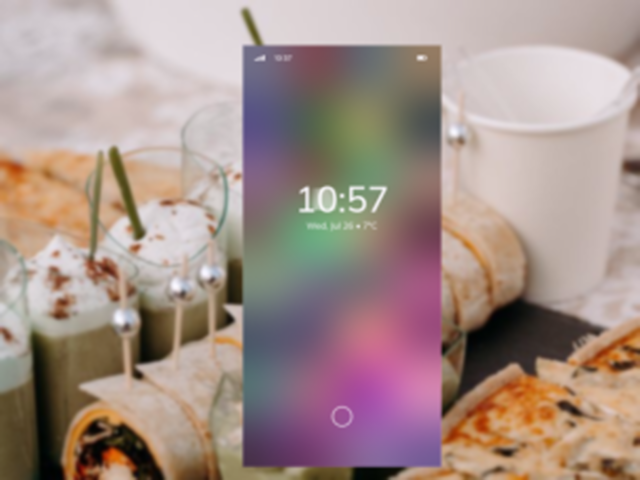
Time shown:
10.57
